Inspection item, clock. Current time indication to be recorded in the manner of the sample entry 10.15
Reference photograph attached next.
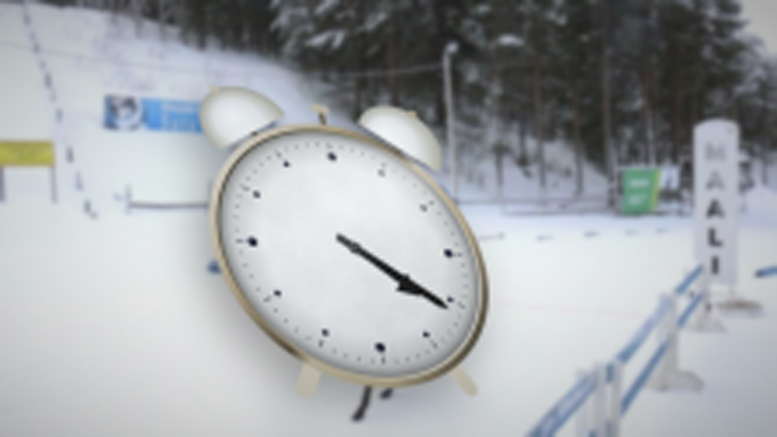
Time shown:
4.21
